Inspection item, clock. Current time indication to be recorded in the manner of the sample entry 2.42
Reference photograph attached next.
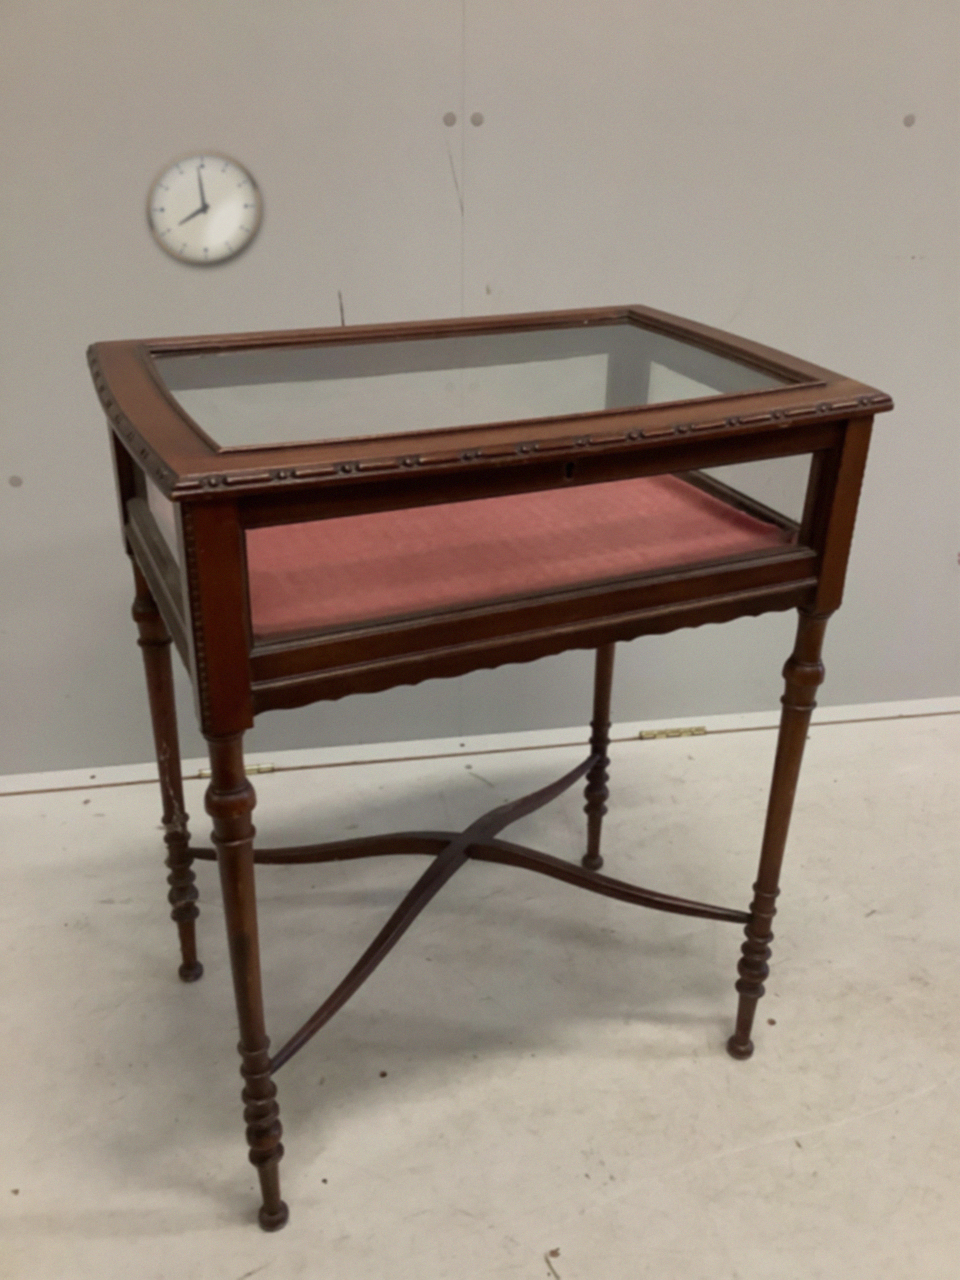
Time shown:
7.59
